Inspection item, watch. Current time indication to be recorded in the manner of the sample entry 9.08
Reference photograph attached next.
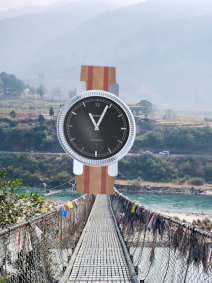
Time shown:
11.04
